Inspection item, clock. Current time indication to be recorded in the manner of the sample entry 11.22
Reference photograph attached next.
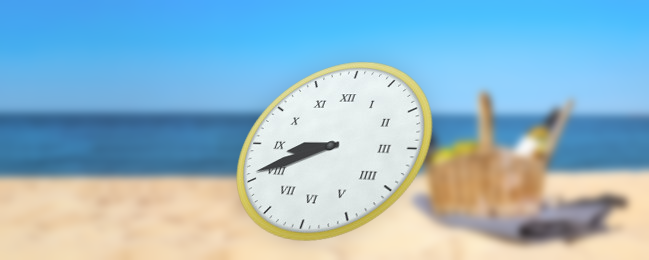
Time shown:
8.41
